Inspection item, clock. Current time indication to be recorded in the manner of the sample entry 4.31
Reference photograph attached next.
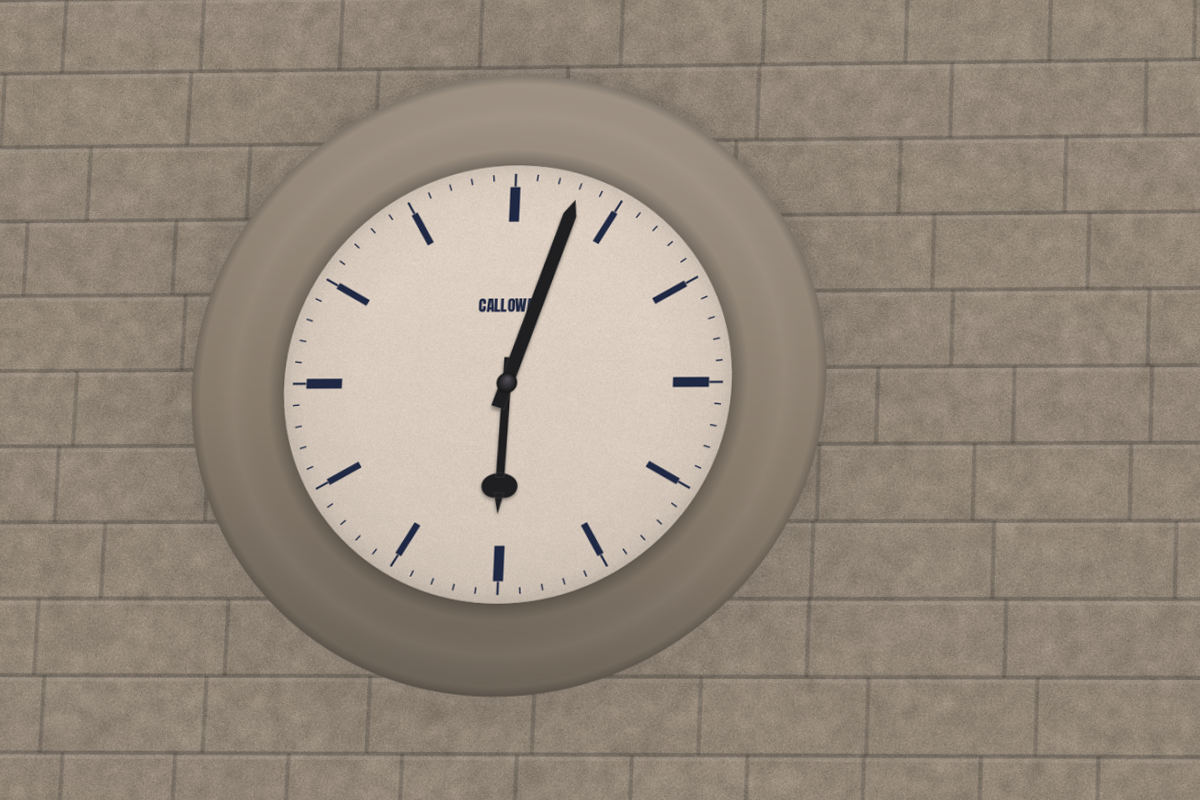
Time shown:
6.03
